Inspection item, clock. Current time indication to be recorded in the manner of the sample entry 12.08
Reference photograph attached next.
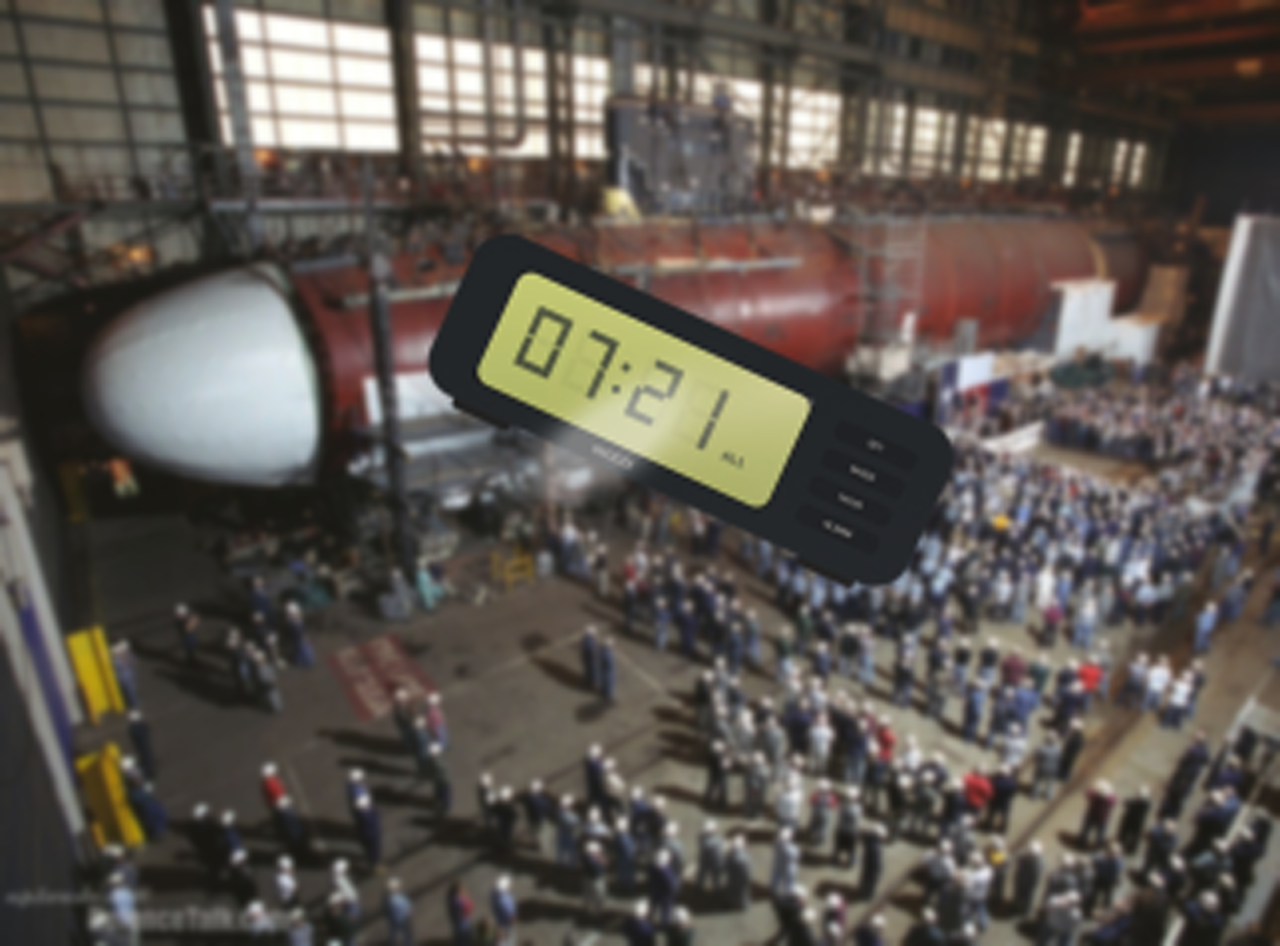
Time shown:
7.21
